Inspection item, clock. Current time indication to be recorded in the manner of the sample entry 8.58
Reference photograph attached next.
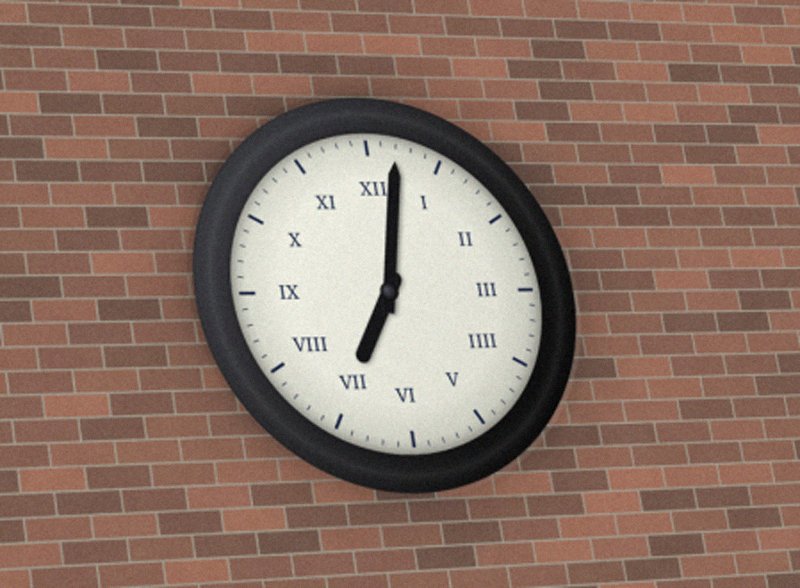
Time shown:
7.02
